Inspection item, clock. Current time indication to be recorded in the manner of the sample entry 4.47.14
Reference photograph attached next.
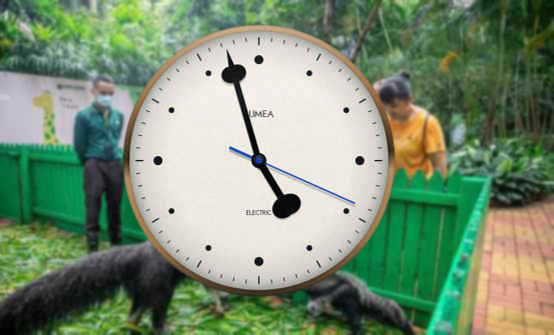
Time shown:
4.57.19
